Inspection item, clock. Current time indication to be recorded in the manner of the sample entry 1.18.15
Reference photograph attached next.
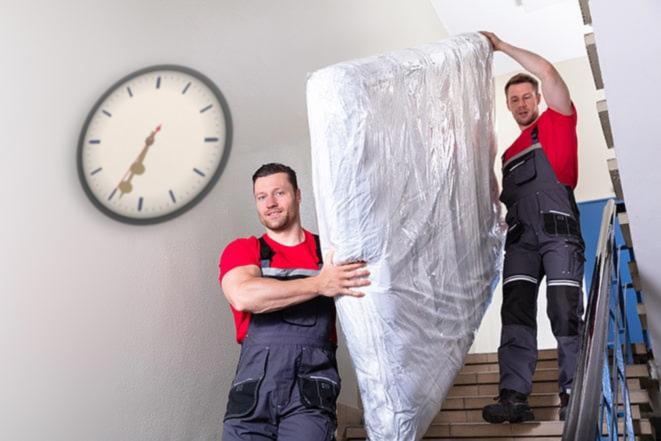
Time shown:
6.33.35
